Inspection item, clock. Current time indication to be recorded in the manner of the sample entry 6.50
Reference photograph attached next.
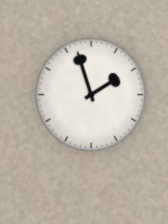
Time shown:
1.57
